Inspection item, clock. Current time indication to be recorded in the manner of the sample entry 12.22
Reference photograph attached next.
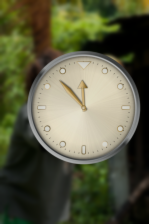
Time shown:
11.53
